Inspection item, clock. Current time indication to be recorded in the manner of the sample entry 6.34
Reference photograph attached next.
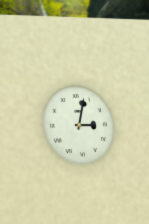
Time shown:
3.03
